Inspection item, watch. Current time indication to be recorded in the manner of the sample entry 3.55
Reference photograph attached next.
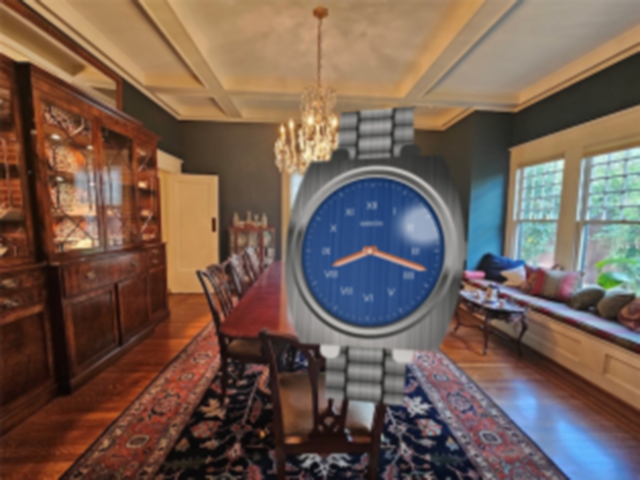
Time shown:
8.18
